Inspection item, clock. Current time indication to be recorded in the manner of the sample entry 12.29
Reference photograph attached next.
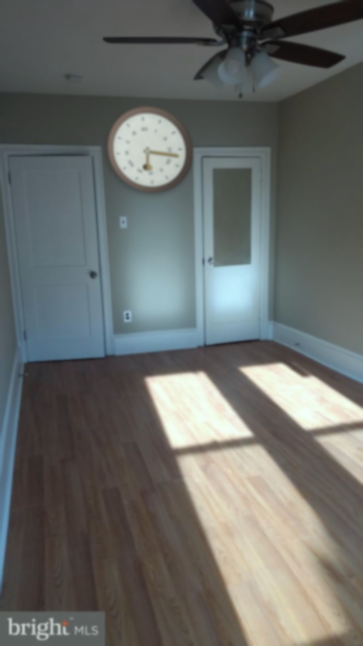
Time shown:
6.17
